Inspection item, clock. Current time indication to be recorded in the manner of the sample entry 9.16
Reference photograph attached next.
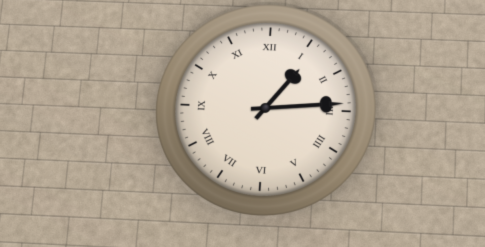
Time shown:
1.14
